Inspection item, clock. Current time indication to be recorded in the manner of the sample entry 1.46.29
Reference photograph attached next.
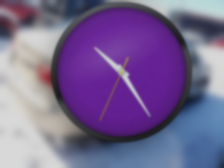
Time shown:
10.24.34
